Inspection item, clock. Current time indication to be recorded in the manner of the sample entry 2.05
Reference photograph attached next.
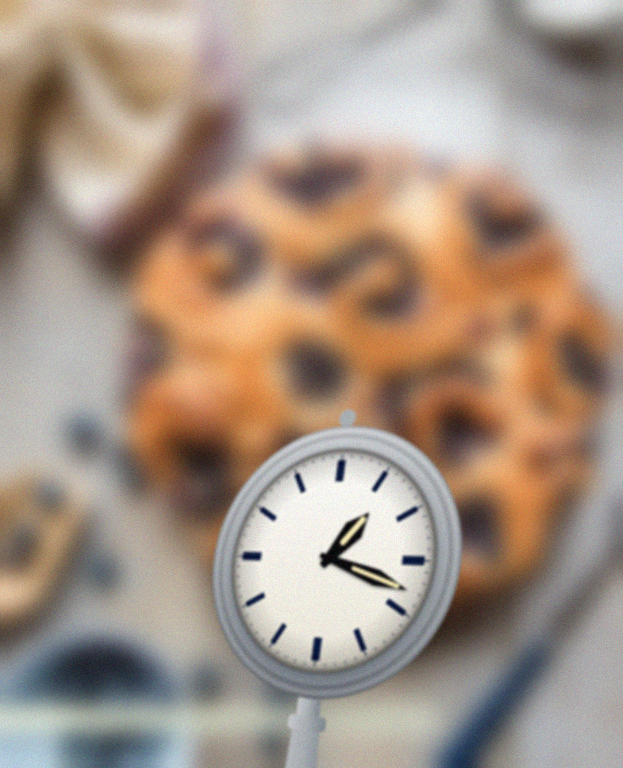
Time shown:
1.18
